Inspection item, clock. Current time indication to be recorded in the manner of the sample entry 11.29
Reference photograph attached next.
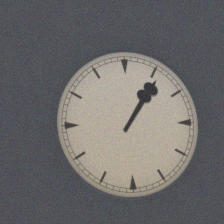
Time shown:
1.06
